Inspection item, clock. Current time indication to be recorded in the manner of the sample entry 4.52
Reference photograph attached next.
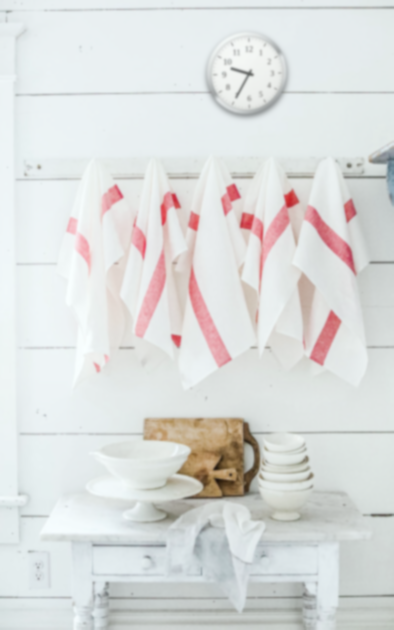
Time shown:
9.35
